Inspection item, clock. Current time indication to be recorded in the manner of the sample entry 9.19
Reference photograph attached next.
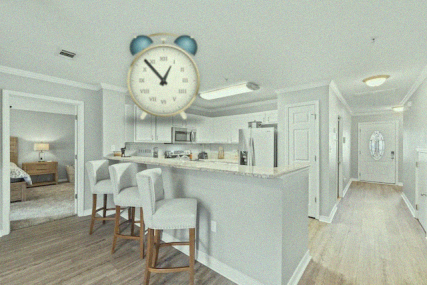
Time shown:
12.53
